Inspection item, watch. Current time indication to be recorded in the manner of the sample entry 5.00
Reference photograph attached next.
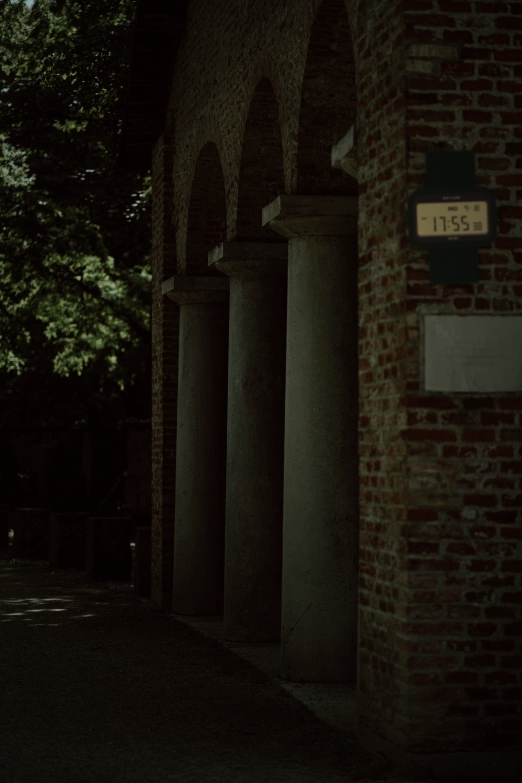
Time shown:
17.55
